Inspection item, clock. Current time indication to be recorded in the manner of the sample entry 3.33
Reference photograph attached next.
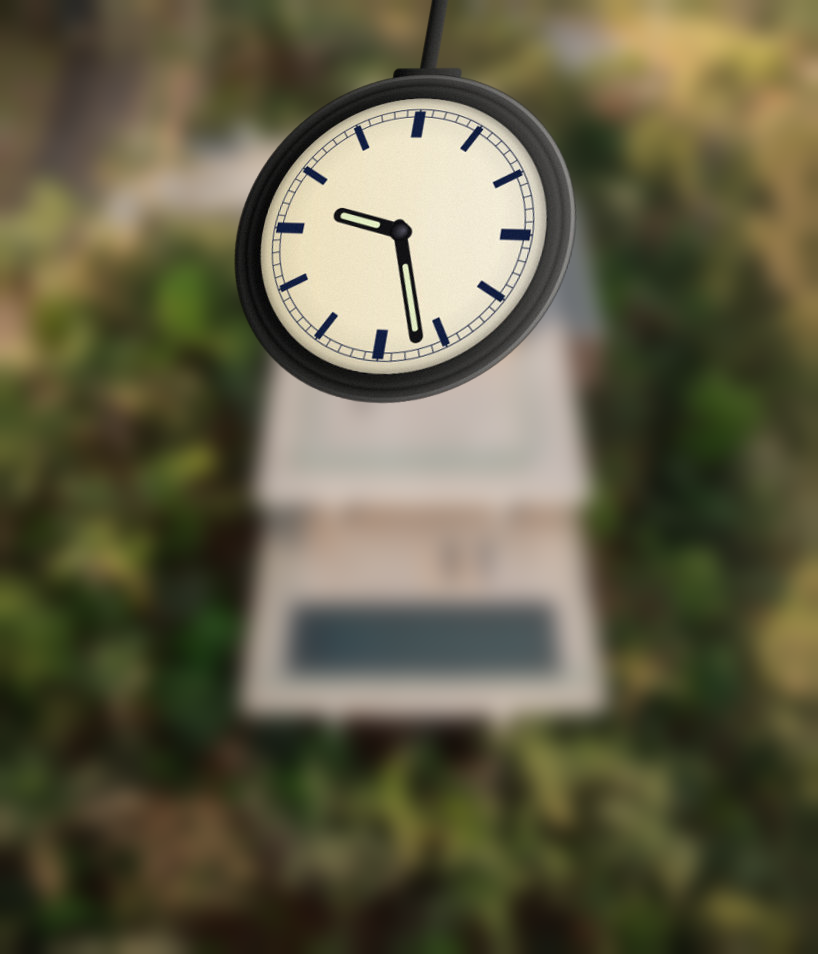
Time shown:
9.27
